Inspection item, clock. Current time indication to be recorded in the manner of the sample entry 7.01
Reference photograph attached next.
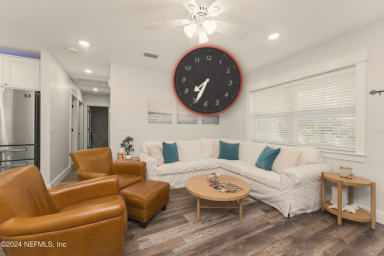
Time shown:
7.34
